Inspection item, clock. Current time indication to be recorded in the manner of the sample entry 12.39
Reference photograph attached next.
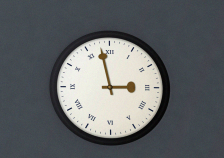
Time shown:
2.58
